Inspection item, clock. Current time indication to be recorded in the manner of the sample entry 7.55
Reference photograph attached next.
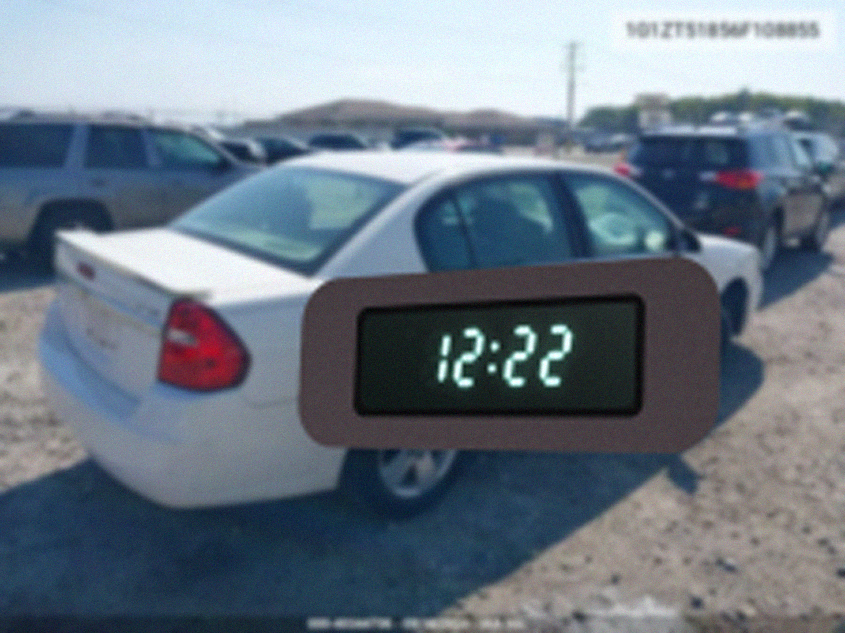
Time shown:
12.22
